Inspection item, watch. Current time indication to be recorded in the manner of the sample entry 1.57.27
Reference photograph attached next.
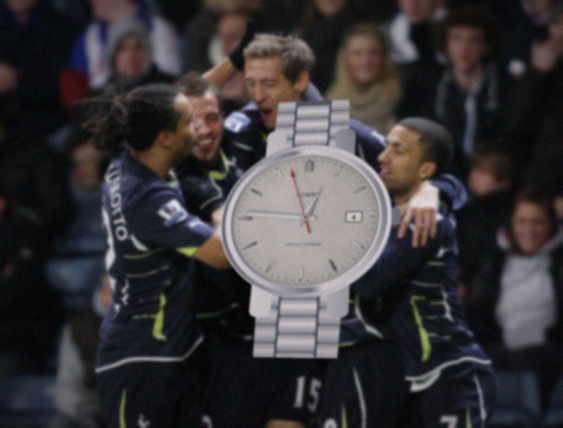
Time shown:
12.45.57
